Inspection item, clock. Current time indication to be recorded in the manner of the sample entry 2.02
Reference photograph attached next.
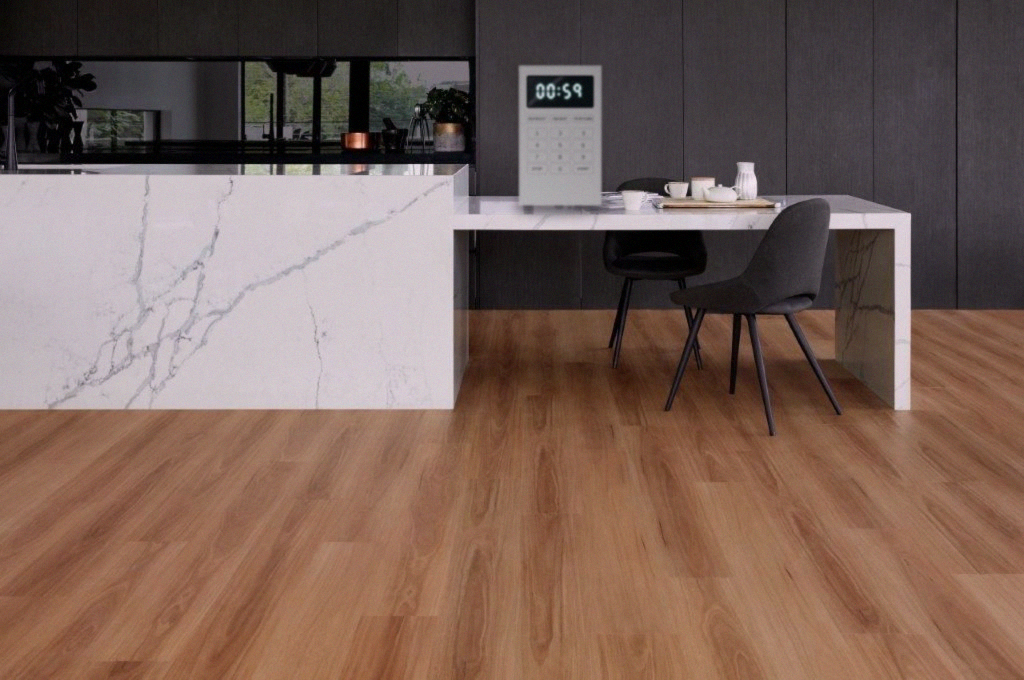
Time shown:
0.59
